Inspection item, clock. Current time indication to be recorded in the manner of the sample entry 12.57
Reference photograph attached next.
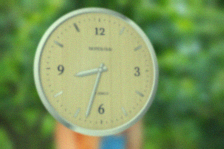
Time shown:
8.33
